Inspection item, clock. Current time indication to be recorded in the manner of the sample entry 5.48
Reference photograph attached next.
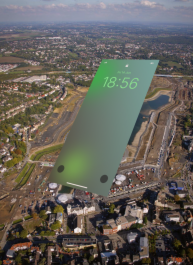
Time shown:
18.56
